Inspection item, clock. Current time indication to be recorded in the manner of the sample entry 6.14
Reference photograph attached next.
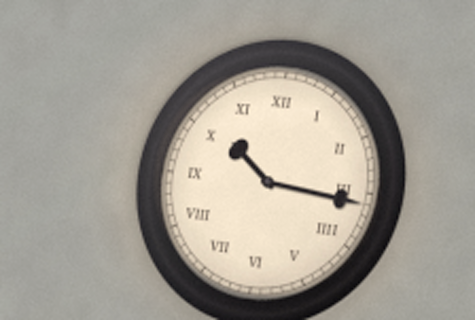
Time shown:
10.16
